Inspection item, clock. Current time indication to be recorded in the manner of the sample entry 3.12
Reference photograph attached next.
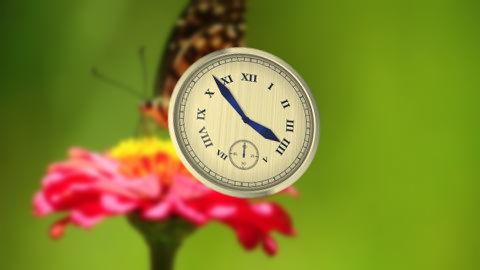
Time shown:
3.53
